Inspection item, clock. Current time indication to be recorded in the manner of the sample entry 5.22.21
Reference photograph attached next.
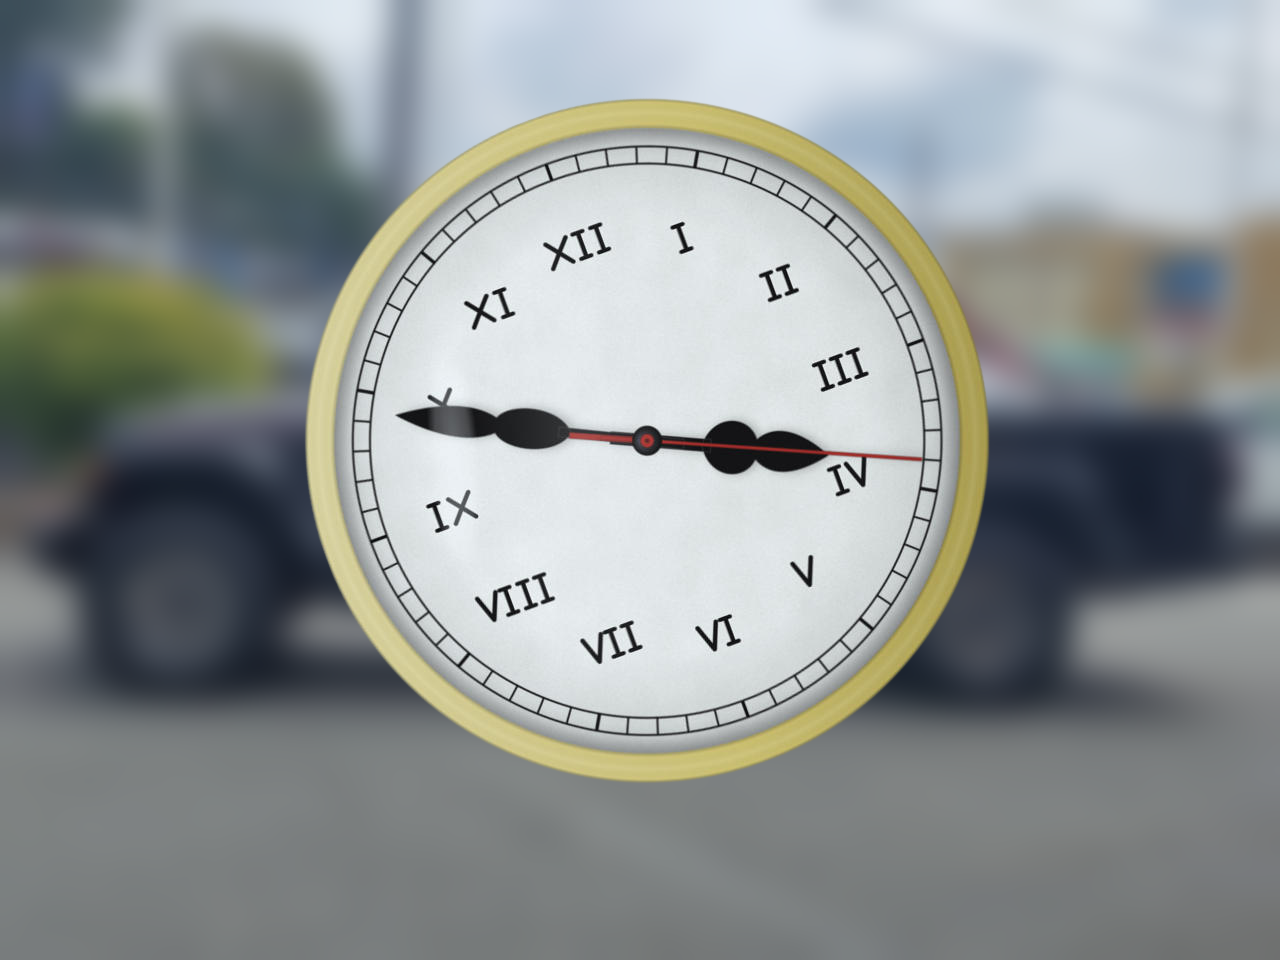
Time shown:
3.49.19
